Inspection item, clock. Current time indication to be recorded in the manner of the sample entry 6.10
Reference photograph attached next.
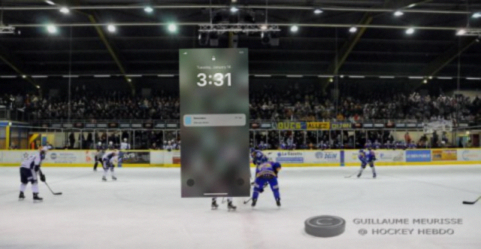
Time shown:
3.31
